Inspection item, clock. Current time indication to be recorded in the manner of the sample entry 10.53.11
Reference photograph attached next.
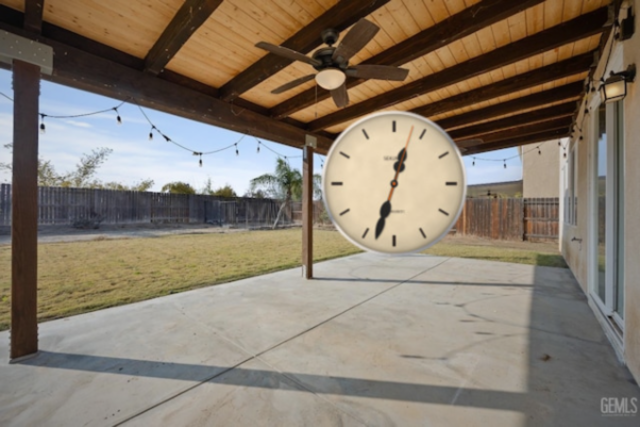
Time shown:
12.33.03
